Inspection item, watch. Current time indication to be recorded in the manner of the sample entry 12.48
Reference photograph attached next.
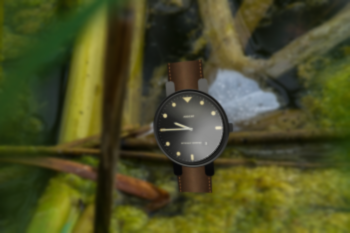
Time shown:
9.45
